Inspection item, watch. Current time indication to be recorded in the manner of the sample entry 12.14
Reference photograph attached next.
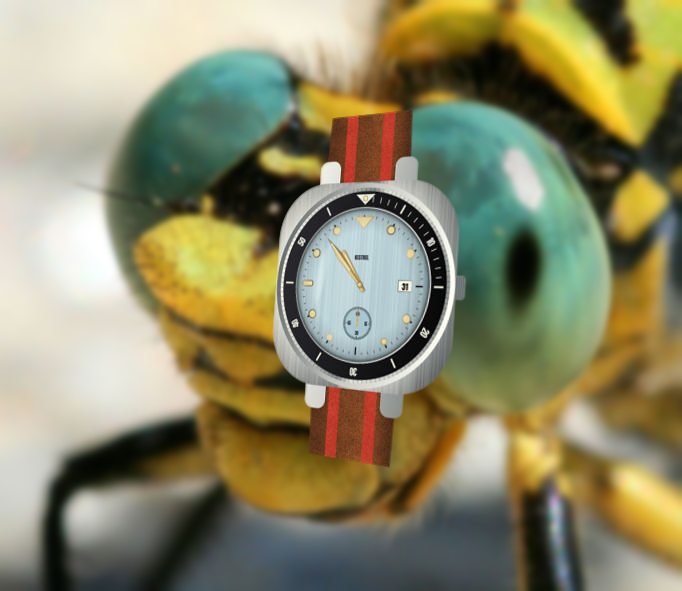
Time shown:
10.53
